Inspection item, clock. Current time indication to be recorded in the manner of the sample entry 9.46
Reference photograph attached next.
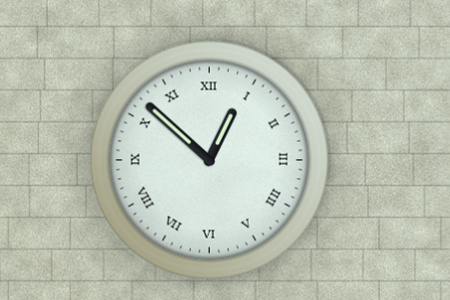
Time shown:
12.52
